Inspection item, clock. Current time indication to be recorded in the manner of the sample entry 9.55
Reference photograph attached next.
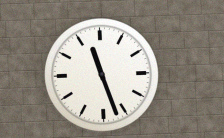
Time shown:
11.27
